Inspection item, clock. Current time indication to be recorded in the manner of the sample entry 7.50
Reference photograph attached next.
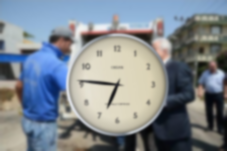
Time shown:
6.46
